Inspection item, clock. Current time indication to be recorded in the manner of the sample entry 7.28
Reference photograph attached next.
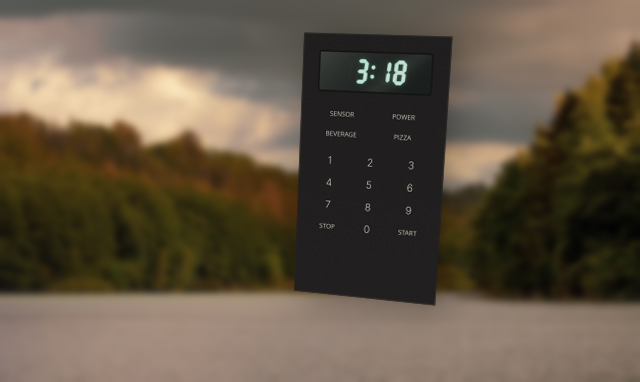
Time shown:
3.18
